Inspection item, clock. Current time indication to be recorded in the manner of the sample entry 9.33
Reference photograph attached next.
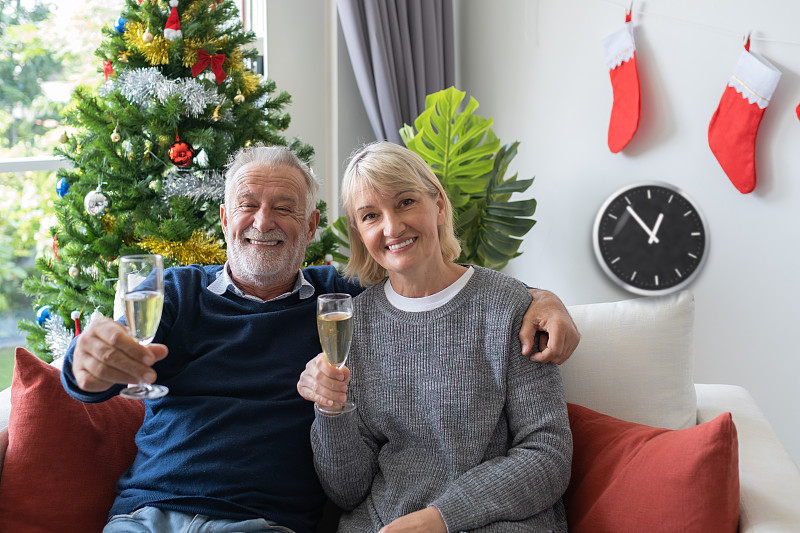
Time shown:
12.54
